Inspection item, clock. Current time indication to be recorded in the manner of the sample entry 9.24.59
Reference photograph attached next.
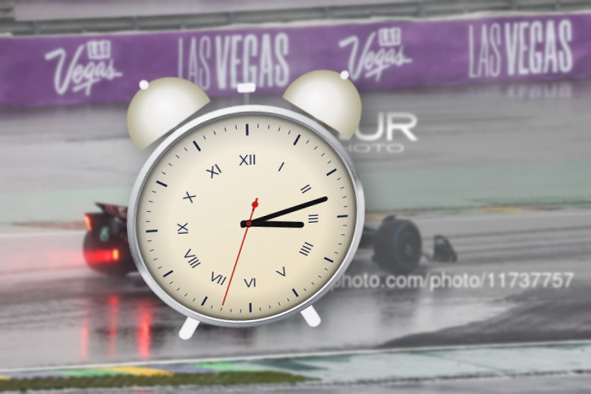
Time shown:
3.12.33
